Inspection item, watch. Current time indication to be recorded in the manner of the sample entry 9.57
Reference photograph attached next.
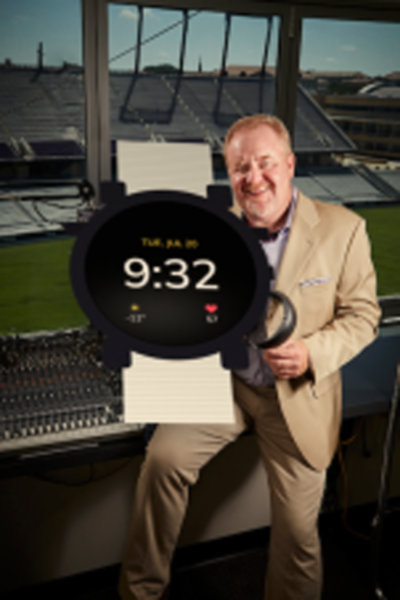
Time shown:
9.32
